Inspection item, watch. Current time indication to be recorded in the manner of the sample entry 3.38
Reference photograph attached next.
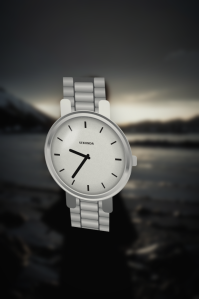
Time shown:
9.36
